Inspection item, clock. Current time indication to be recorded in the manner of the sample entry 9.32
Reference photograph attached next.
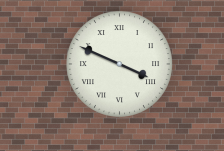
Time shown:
3.49
